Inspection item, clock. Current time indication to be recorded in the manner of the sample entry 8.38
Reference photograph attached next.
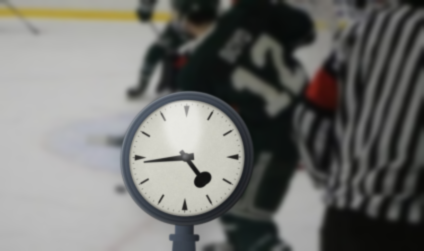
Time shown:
4.44
